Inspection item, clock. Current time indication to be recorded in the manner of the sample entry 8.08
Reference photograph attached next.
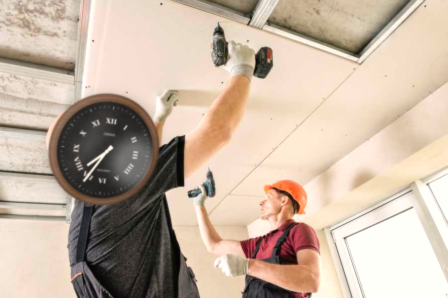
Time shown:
7.35
